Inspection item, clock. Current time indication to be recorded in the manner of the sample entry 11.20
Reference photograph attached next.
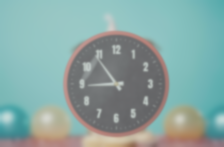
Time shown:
8.54
